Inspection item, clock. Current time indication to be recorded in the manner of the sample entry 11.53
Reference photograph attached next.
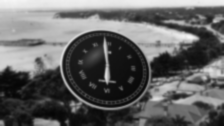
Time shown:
5.59
